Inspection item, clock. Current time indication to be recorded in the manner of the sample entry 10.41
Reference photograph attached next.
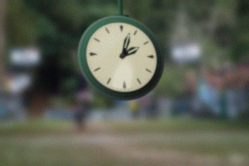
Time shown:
2.03
